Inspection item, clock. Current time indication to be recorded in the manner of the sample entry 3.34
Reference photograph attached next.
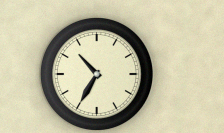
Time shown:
10.35
